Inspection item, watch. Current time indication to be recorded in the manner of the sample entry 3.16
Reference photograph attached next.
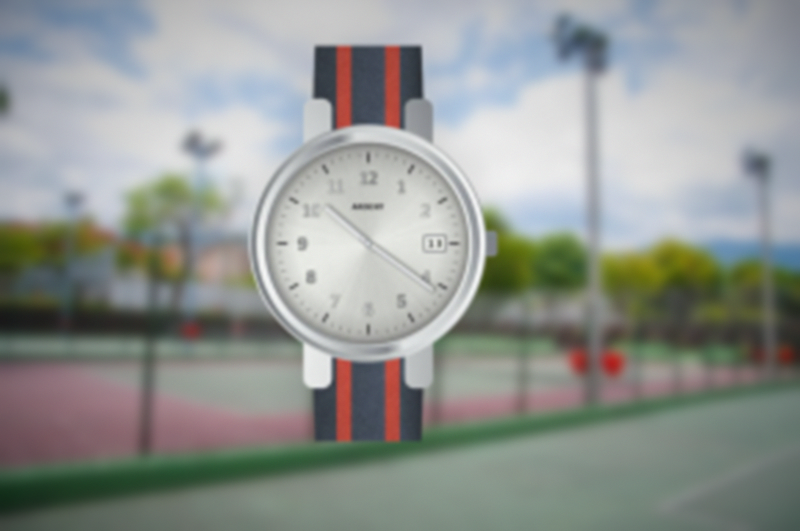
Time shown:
10.21
